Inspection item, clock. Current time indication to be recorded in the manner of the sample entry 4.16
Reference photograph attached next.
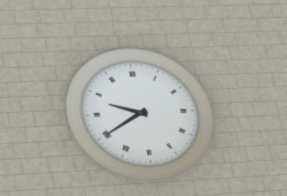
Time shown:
9.40
